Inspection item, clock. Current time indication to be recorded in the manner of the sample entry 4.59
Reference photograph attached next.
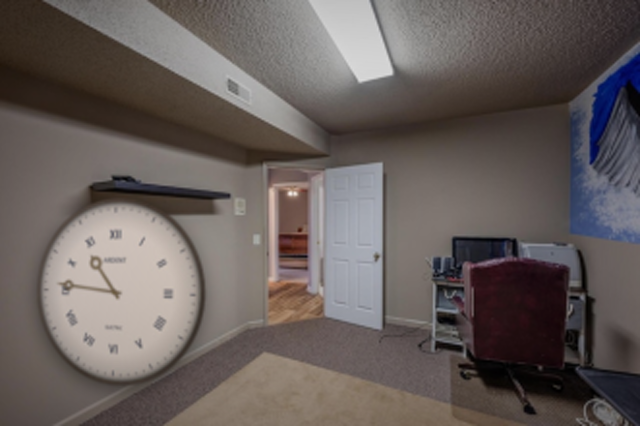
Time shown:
10.46
